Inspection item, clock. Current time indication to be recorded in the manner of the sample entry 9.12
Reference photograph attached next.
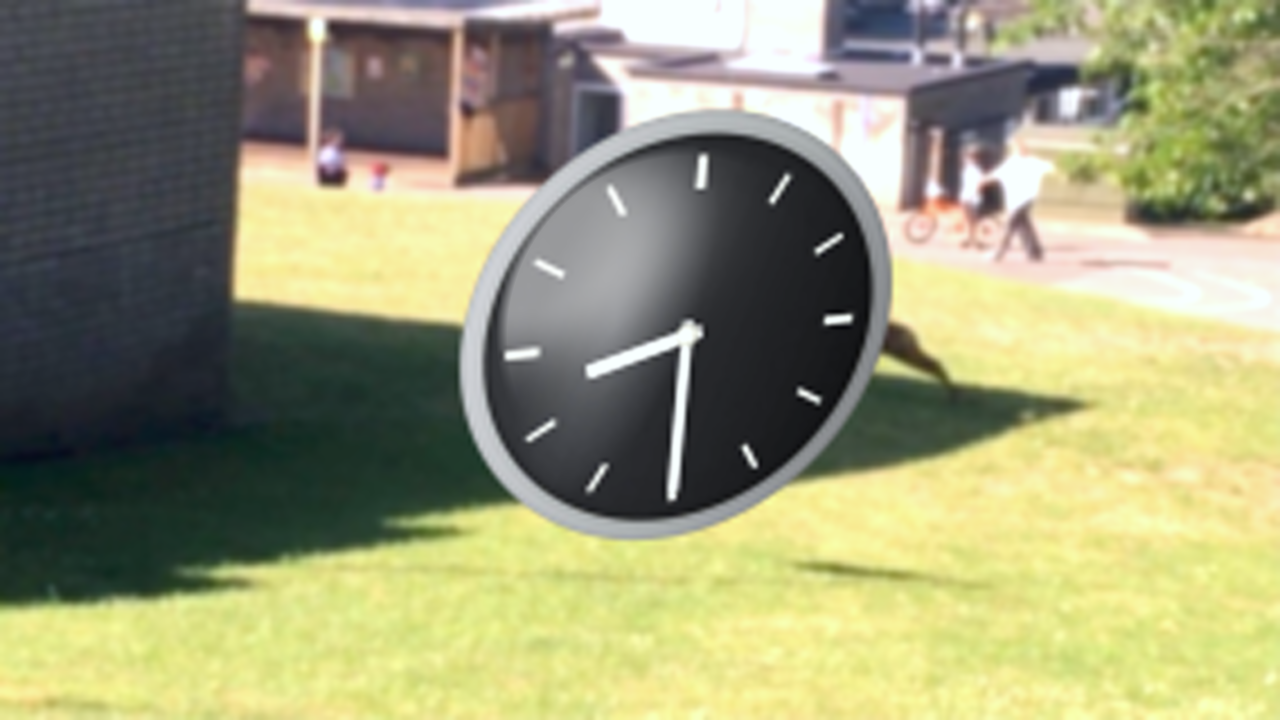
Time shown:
8.30
